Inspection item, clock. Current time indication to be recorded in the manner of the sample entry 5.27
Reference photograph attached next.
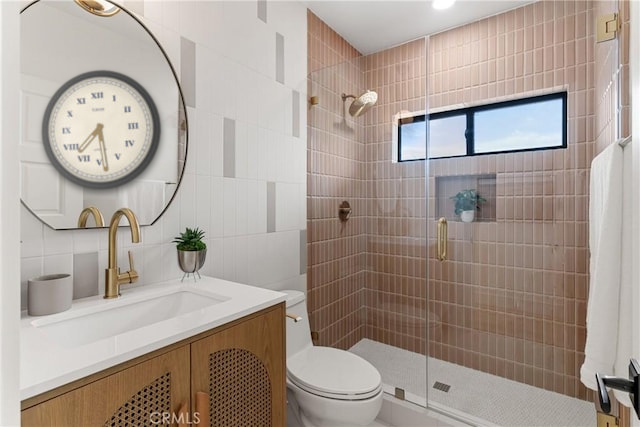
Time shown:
7.29
